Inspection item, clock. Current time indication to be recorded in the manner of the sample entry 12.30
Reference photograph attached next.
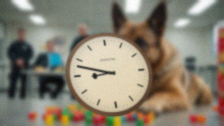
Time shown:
8.48
